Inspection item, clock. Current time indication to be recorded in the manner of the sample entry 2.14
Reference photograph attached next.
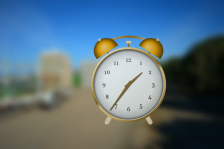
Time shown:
1.36
